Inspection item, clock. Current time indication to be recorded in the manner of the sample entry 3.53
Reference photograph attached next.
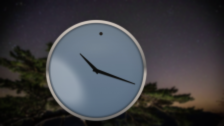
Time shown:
10.17
